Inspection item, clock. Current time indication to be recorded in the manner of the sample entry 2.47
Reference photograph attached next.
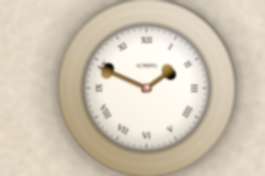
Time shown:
1.49
